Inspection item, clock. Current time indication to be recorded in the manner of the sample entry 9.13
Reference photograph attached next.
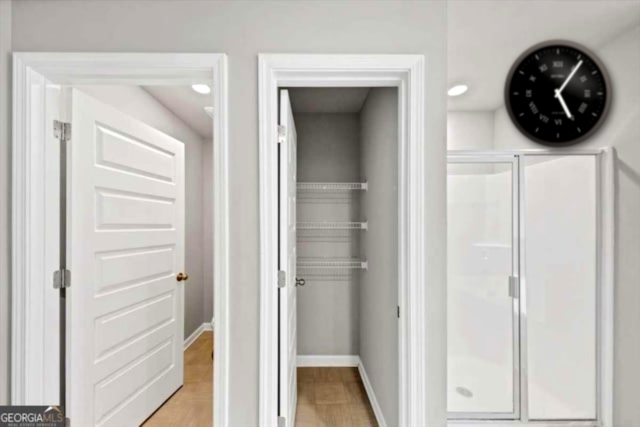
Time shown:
5.06
